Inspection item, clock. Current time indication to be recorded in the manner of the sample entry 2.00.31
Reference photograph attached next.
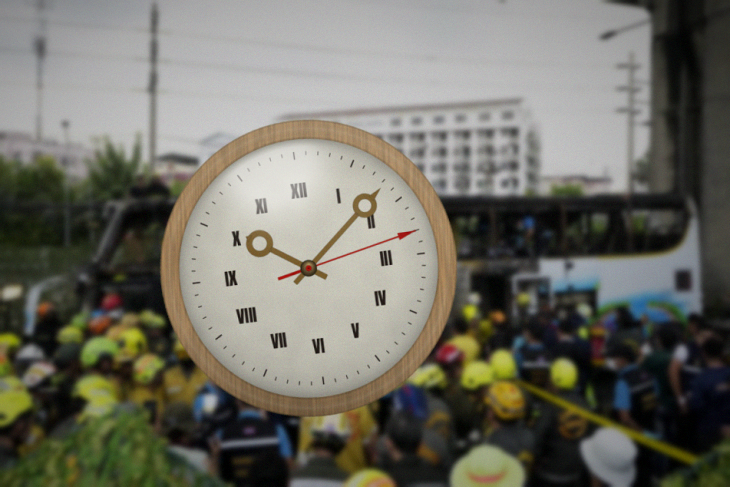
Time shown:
10.08.13
